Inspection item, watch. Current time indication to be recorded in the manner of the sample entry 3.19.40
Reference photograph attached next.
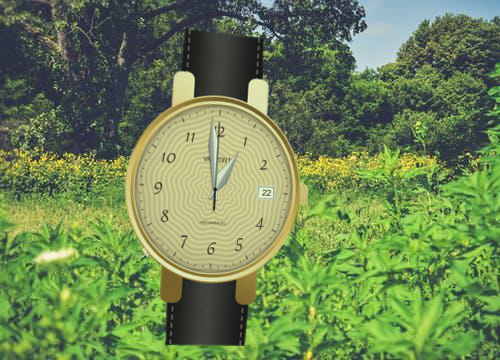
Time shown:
12.59.00
